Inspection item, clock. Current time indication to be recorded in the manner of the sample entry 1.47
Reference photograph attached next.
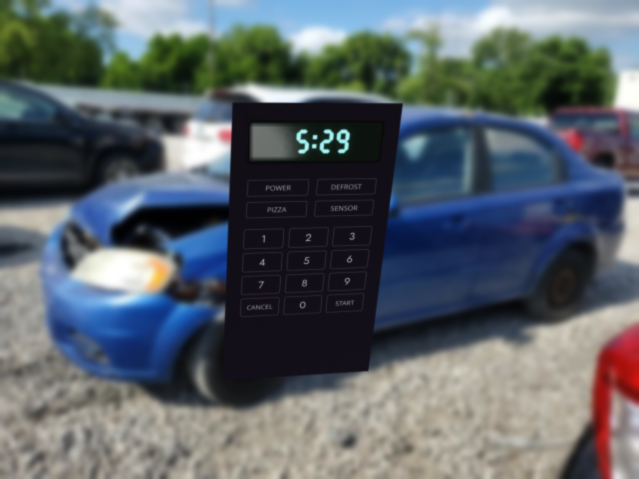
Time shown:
5.29
